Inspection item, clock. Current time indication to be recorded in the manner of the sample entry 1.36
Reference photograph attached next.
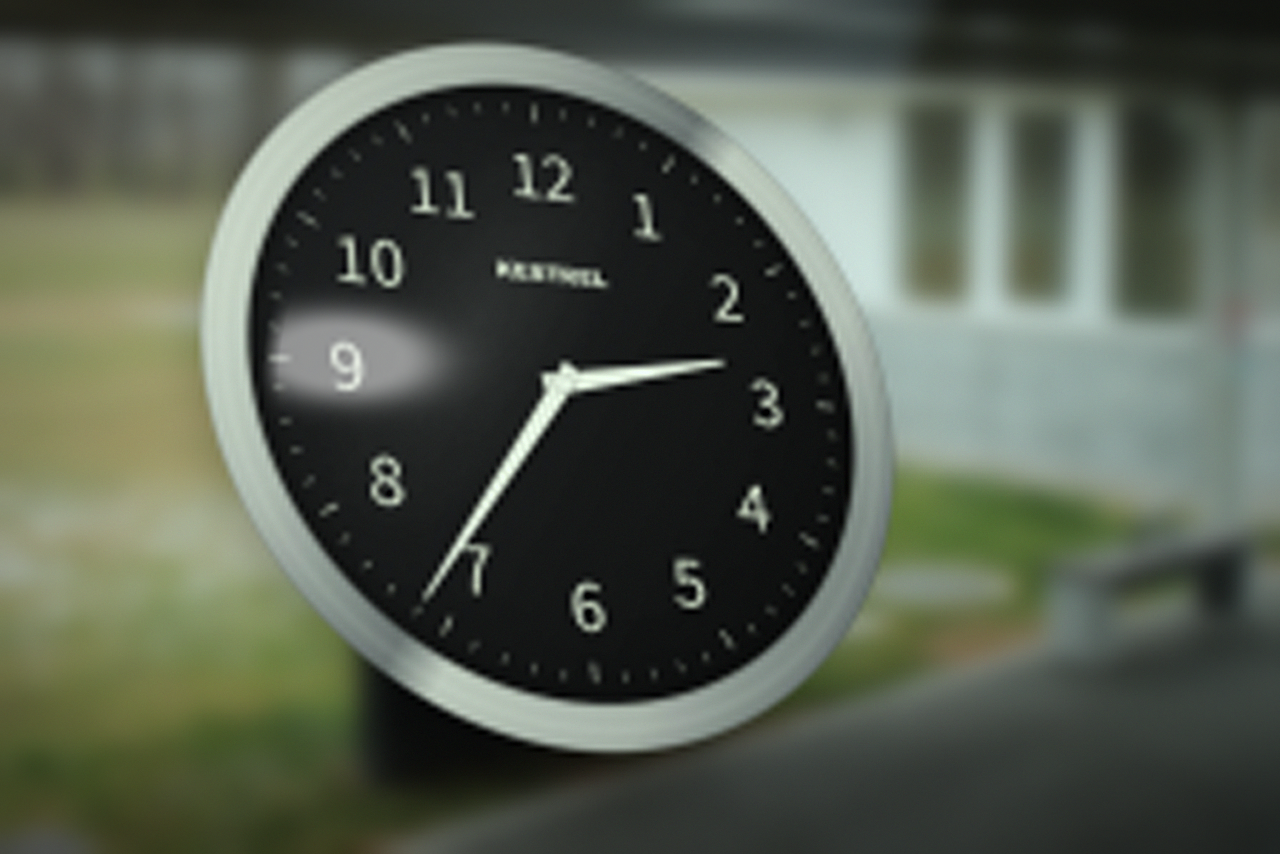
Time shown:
2.36
